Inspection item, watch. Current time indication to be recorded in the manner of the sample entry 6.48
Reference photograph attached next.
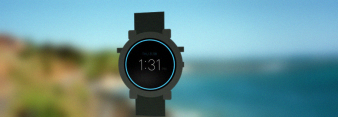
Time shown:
1.31
